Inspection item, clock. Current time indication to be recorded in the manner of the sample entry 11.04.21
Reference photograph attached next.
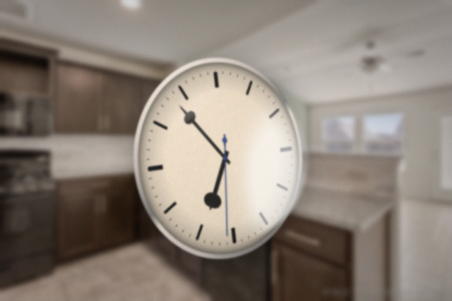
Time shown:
6.53.31
